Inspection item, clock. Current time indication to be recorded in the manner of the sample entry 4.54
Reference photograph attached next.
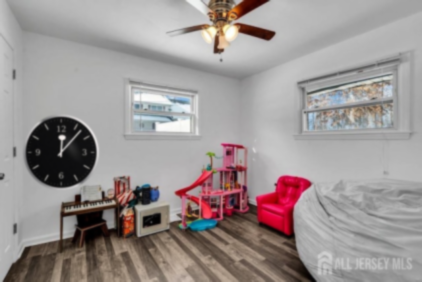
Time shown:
12.07
